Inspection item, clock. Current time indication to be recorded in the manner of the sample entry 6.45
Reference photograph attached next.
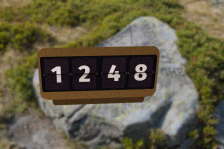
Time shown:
12.48
